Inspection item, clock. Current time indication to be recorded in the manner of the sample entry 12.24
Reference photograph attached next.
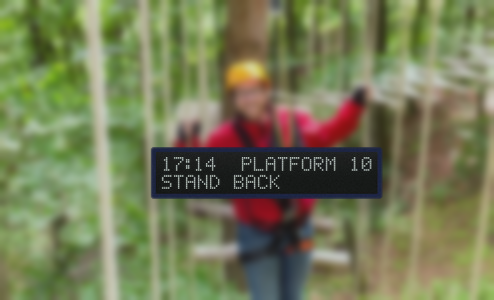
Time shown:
17.14
